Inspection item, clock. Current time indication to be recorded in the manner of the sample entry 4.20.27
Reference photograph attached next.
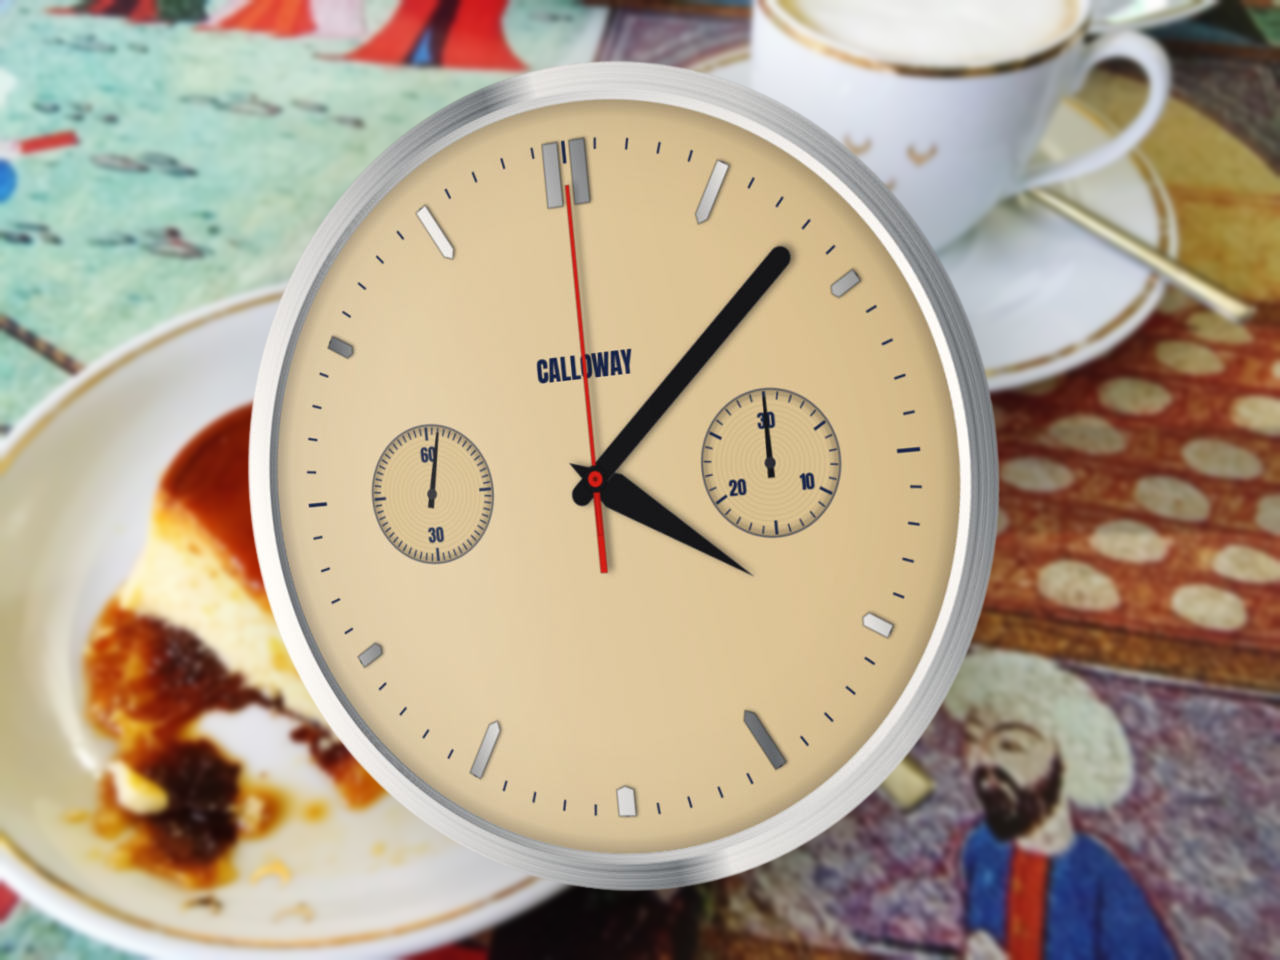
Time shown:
4.08.02
